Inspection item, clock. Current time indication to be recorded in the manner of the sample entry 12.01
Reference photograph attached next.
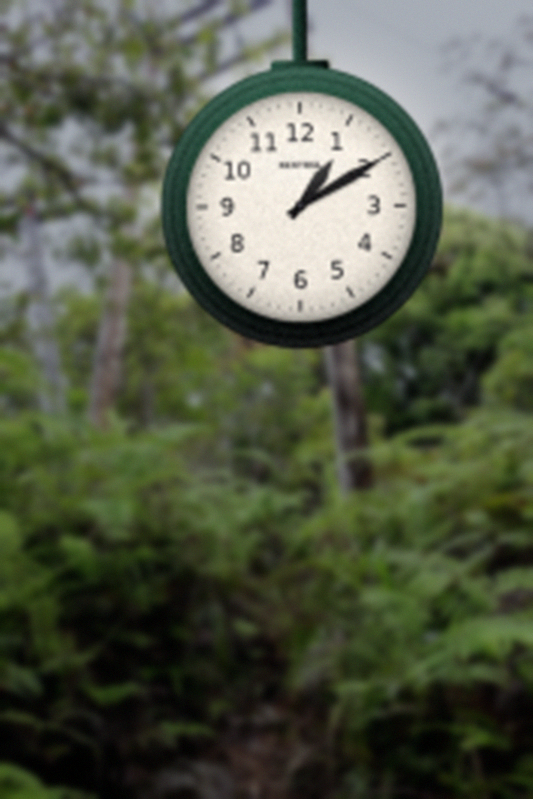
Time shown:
1.10
